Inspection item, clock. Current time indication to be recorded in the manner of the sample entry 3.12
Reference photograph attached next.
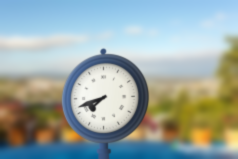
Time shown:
7.42
